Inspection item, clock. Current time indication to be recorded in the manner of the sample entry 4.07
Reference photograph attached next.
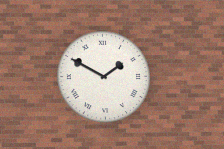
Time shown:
1.50
